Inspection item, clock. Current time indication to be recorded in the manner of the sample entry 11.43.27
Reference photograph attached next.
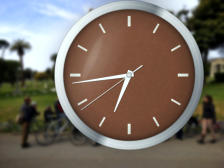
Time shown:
6.43.39
